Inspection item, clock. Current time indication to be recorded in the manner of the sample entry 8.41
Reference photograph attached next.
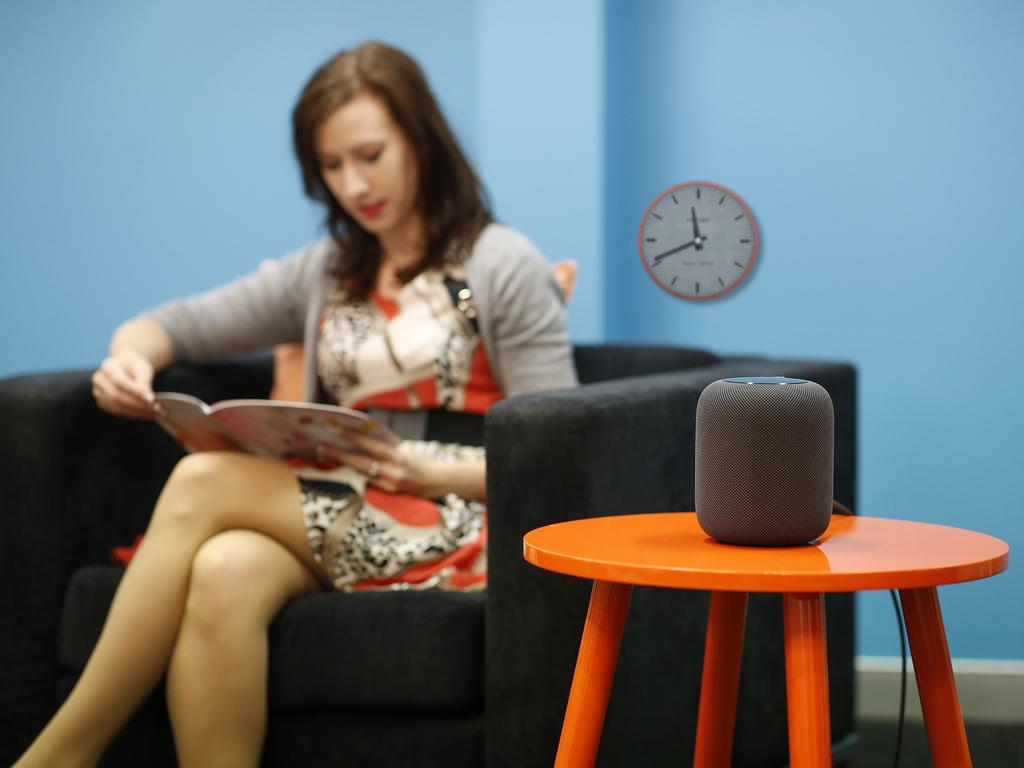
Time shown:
11.41
